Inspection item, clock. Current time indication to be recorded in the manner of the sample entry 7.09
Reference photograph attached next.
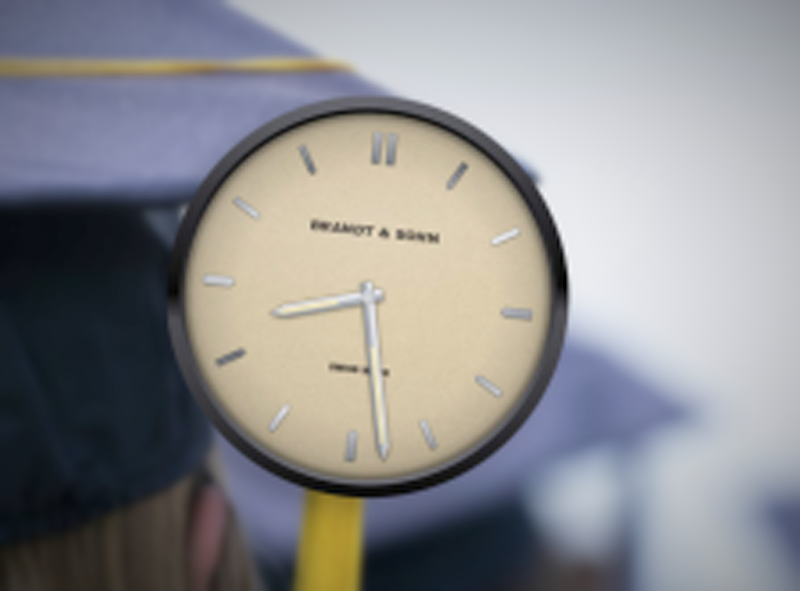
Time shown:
8.28
